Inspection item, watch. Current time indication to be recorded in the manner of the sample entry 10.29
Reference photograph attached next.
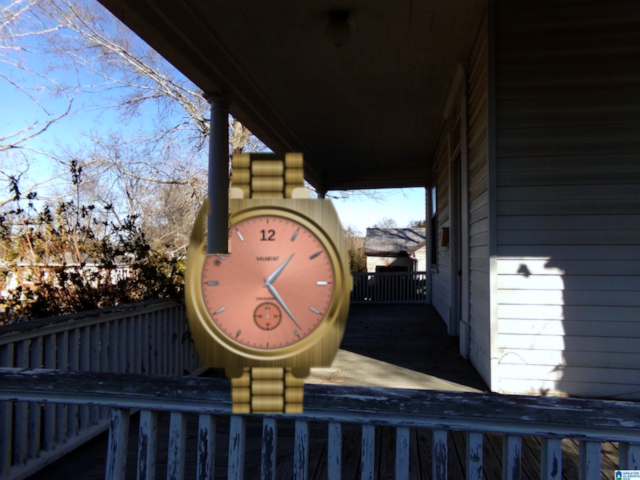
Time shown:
1.24
